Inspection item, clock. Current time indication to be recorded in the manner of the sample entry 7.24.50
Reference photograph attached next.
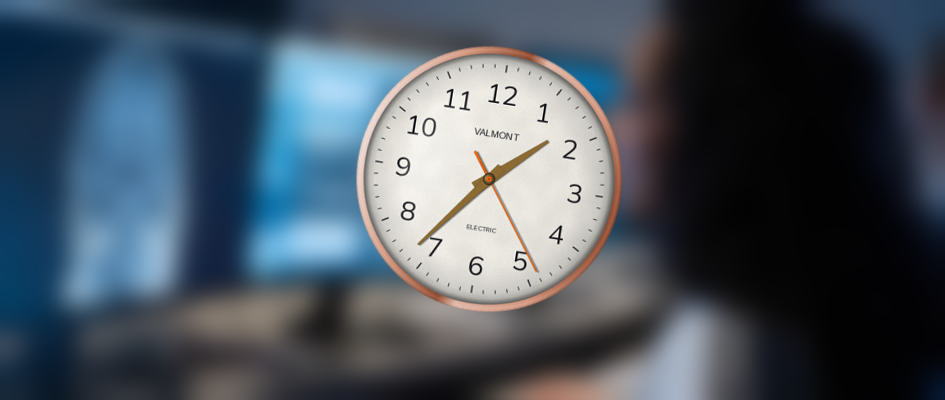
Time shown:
1.36.24
